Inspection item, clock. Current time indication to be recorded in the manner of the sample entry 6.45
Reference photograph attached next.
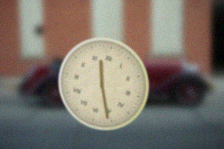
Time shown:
11.26
